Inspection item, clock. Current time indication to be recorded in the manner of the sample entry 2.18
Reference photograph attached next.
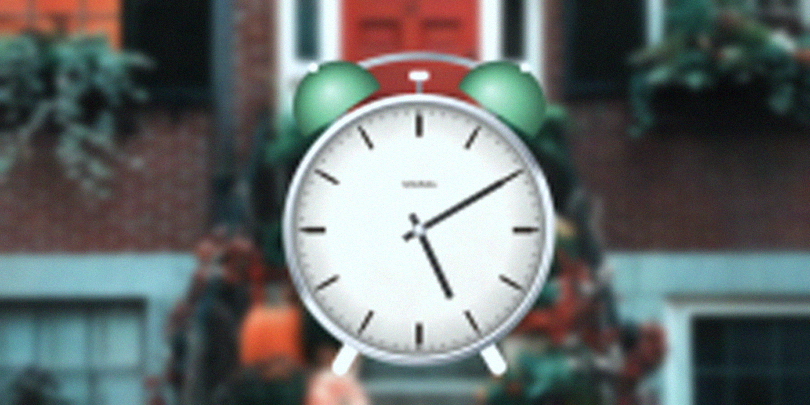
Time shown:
5.10
